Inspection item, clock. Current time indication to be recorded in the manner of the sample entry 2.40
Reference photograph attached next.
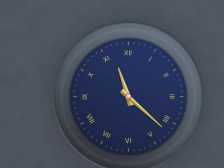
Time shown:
11.22
